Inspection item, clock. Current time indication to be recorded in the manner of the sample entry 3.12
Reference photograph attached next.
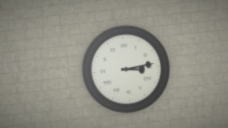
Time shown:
3.14
